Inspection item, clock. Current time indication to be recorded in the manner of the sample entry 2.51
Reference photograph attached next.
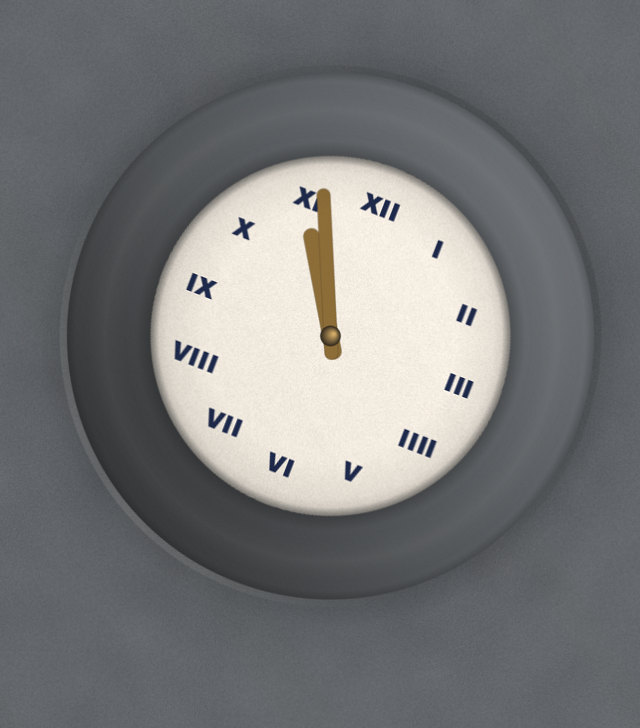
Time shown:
10.56
